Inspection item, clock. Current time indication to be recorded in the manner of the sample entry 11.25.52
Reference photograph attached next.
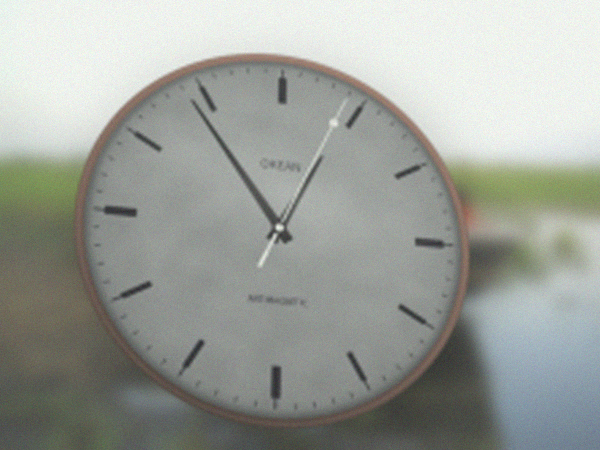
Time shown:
12.54.04
